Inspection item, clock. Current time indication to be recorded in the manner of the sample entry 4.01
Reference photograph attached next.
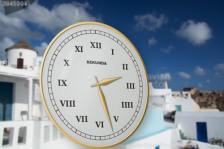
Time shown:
2.27
